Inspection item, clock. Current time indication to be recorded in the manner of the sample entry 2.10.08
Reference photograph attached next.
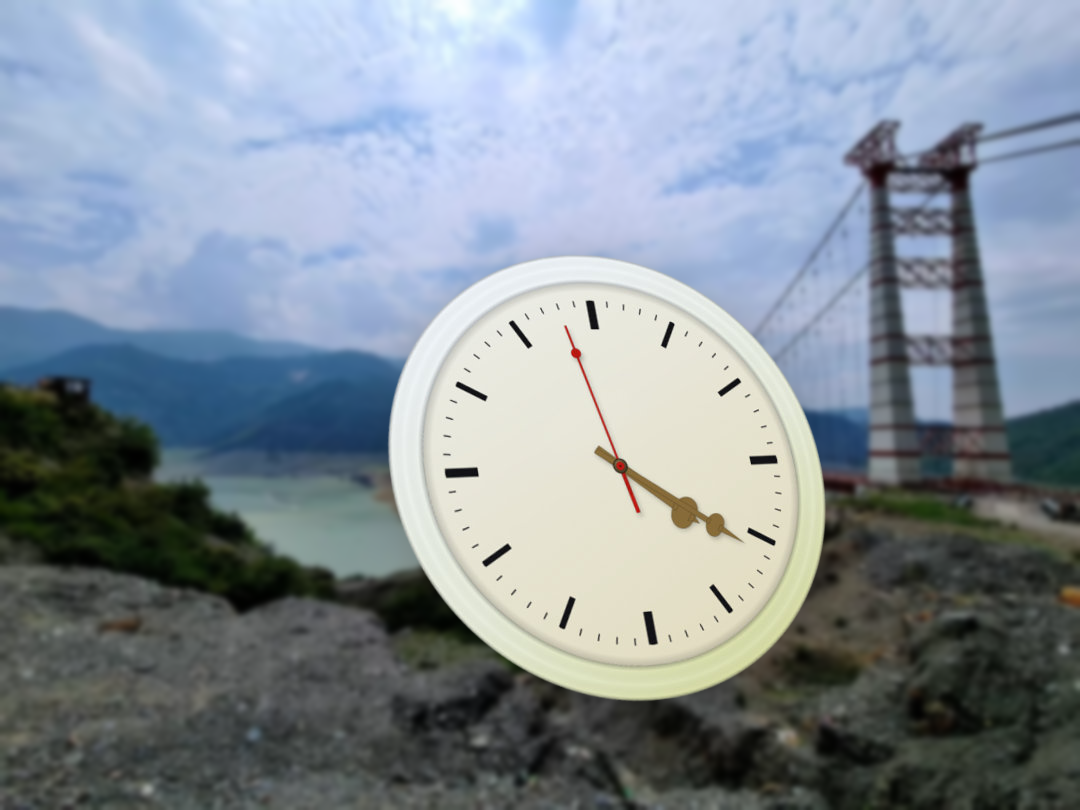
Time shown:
4.20.58
